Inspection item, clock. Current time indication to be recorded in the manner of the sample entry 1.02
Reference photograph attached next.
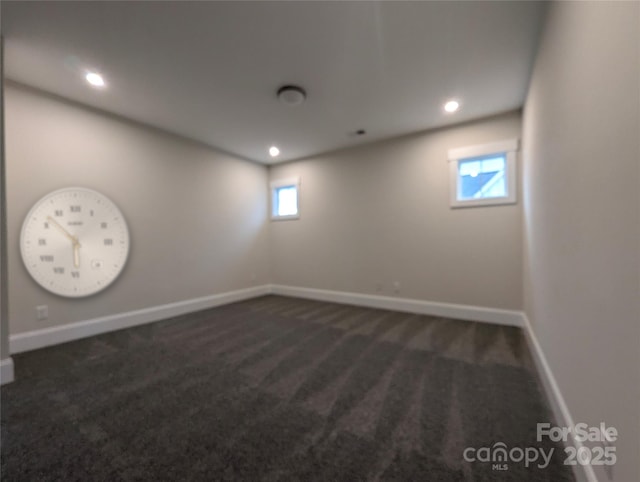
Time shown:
5.52
